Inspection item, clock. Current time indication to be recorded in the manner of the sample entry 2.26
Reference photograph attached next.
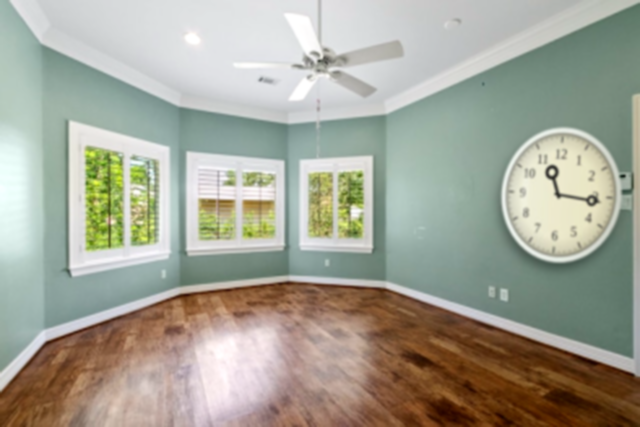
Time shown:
11.16
